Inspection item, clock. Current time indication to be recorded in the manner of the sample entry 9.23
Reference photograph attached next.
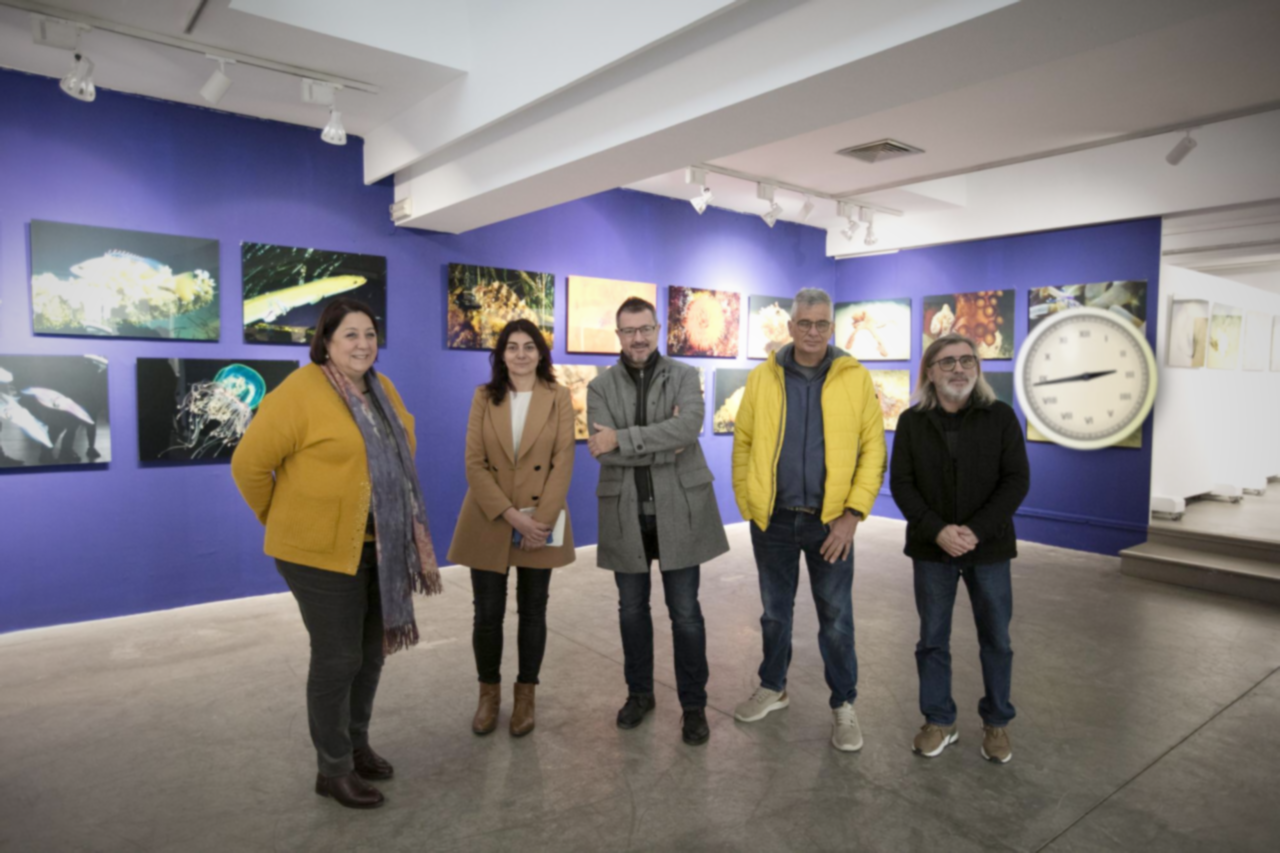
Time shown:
2.44
